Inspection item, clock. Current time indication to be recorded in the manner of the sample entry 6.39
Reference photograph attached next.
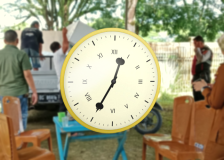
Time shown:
12.35
